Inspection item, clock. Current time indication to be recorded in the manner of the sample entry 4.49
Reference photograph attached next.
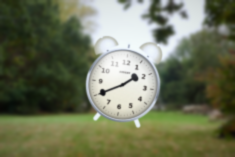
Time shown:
1.40
